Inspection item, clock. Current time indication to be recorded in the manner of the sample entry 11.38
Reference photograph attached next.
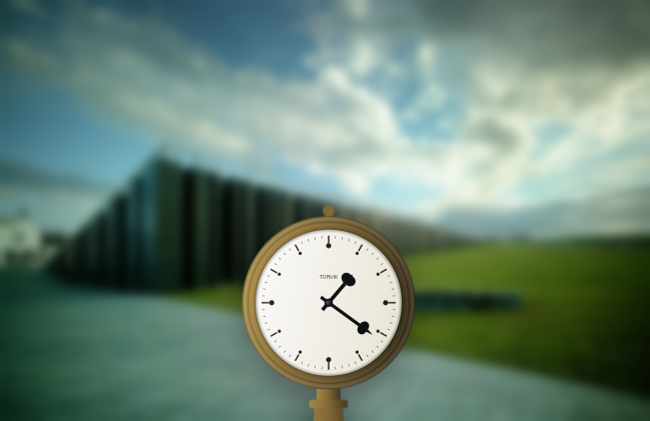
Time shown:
1.21
